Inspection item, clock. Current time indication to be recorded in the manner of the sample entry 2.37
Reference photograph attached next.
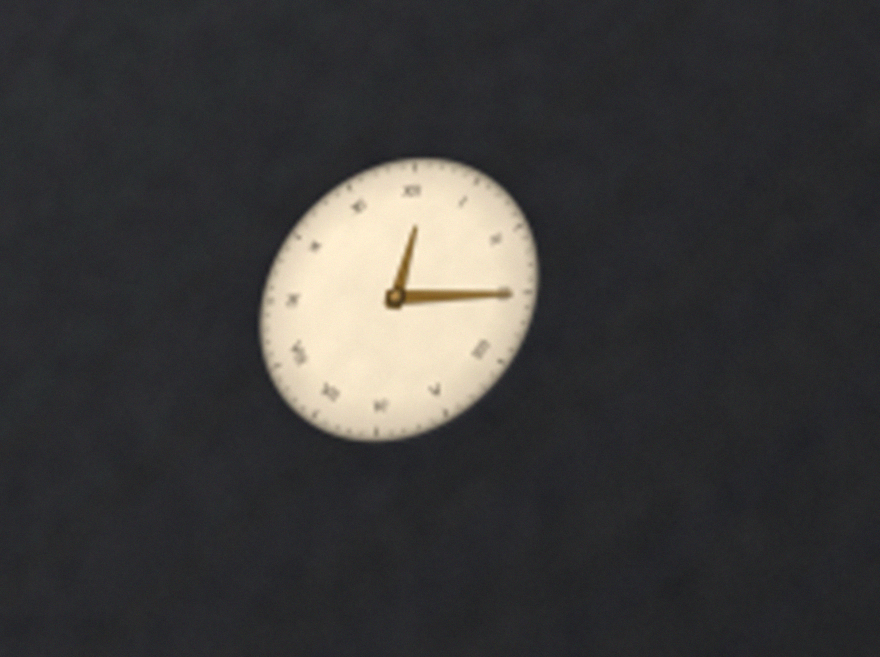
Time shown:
12.15
